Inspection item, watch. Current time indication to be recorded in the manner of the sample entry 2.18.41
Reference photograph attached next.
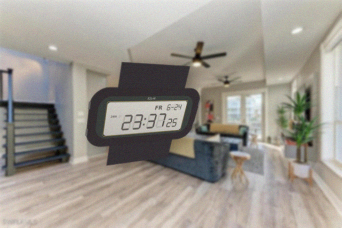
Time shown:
23.37.25
